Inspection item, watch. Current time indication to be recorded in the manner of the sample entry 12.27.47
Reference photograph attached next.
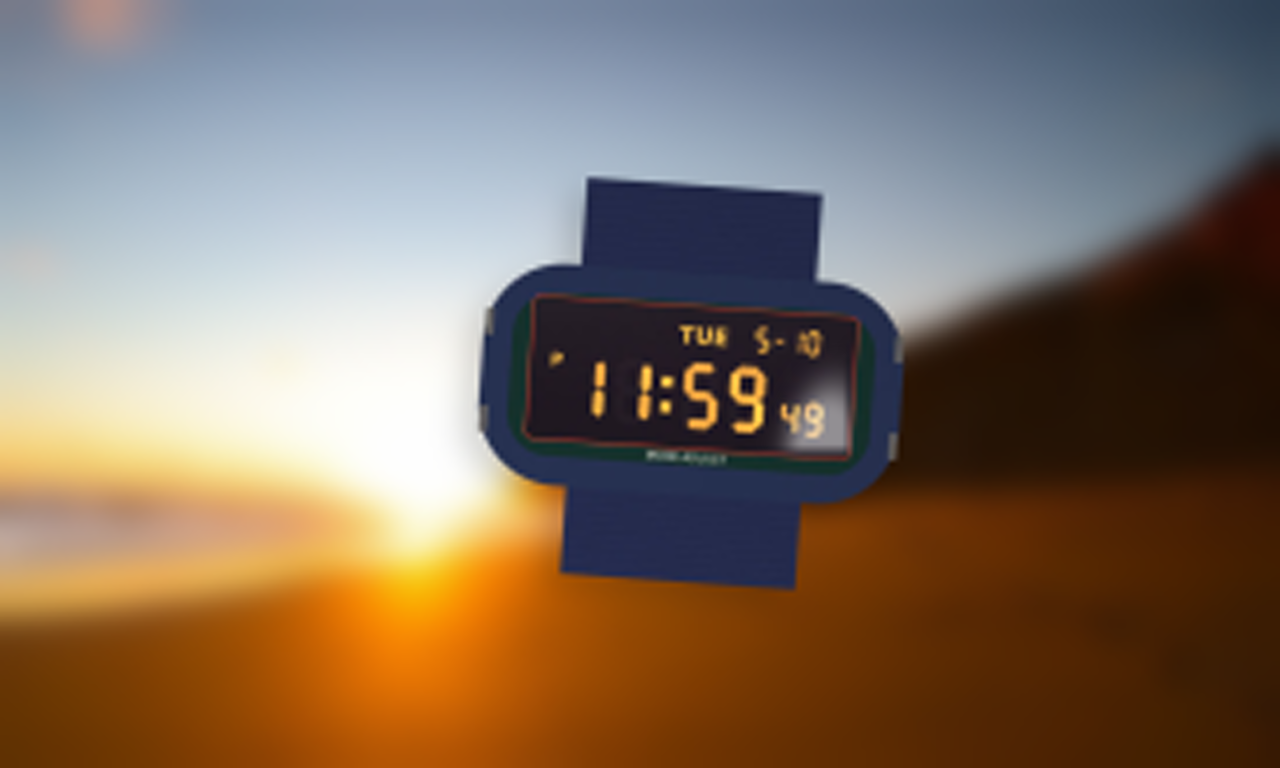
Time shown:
11.59.49
